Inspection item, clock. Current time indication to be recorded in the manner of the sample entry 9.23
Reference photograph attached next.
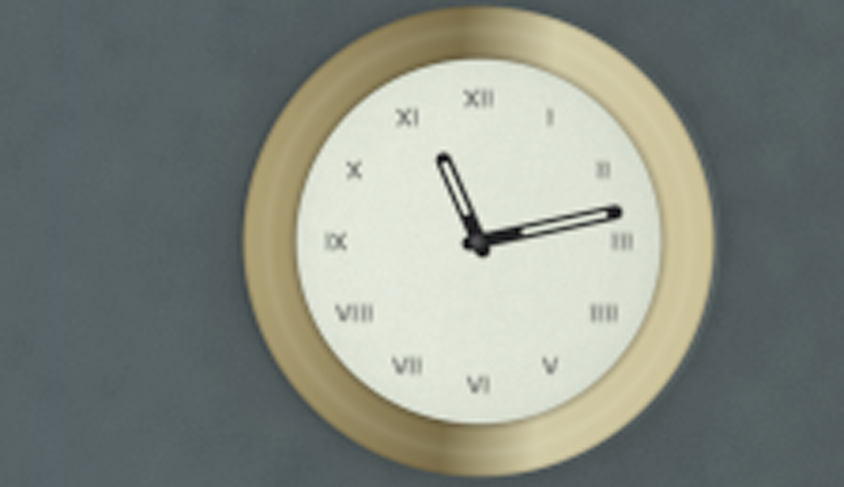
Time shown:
11.13
